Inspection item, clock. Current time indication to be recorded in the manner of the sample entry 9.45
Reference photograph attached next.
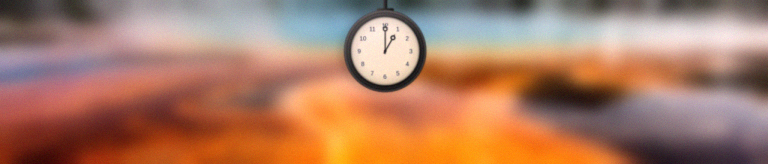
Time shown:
1.00
